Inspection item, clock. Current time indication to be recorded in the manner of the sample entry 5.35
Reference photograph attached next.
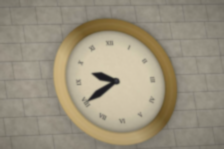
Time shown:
9.40
